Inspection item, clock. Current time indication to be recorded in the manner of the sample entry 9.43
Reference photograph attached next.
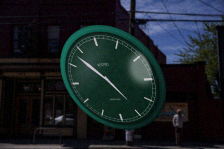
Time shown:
4.53
